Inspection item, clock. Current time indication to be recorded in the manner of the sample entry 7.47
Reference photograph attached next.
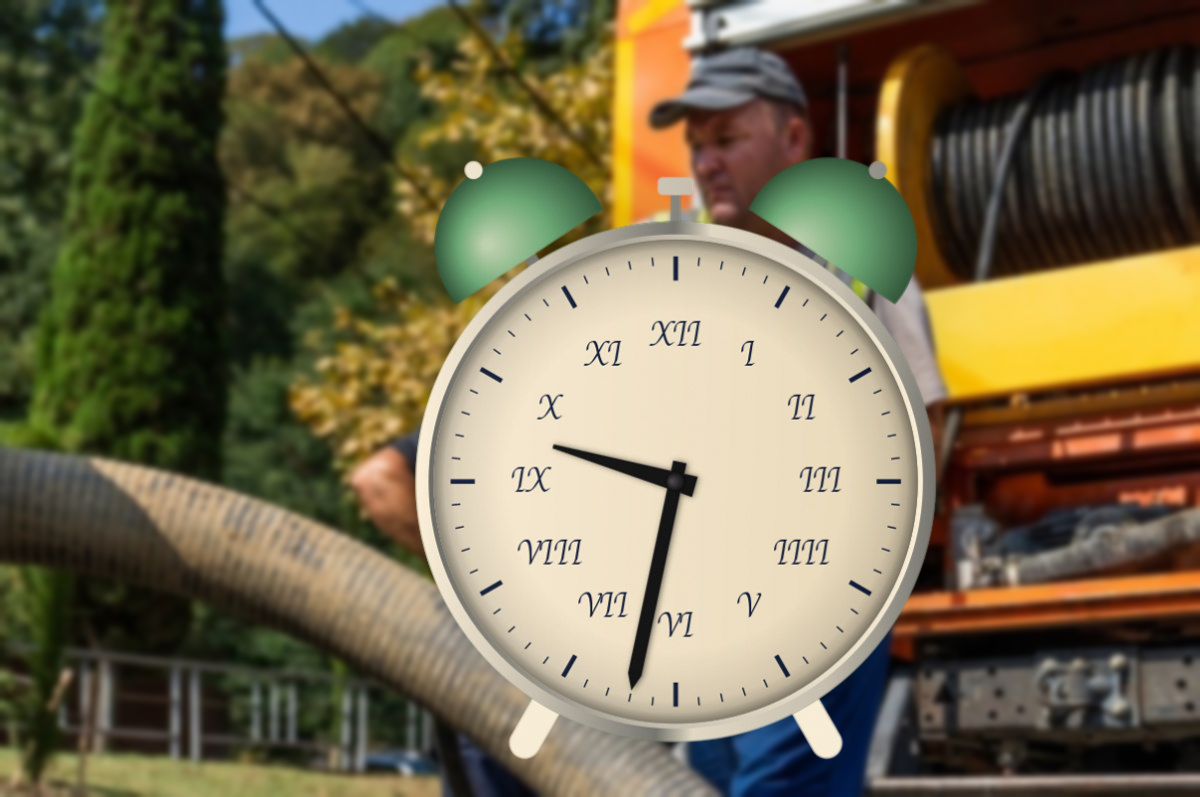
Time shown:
9.32
